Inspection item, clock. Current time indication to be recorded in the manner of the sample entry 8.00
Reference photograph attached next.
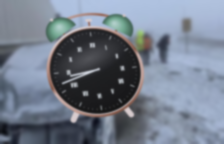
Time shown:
8.42
